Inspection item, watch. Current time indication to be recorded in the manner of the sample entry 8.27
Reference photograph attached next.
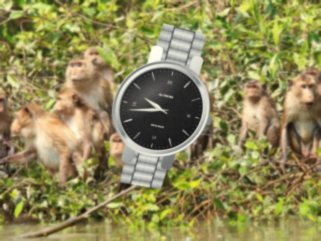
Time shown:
9.43
